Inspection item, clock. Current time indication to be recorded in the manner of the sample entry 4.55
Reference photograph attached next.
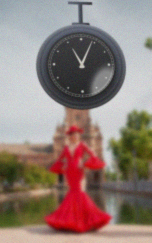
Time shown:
11.04
